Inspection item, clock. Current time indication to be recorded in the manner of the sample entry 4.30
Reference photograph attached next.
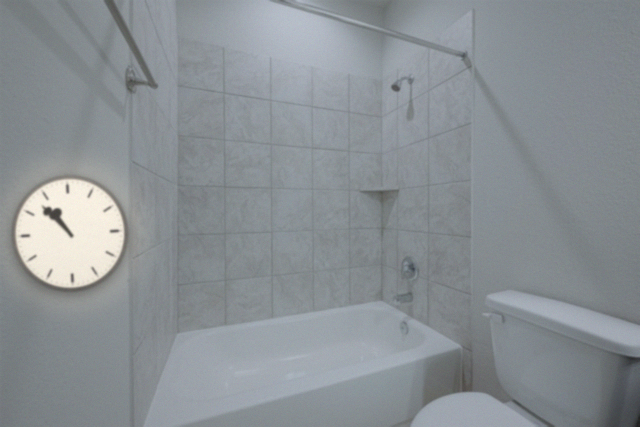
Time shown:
10.53
